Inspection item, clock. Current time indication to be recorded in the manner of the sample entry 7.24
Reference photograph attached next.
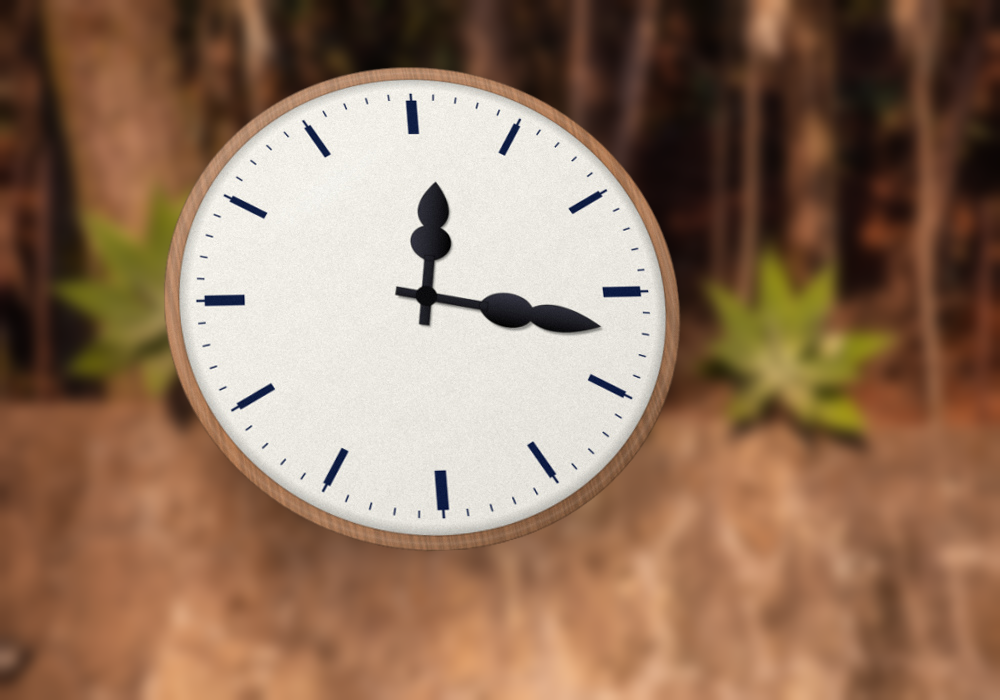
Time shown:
12.17
